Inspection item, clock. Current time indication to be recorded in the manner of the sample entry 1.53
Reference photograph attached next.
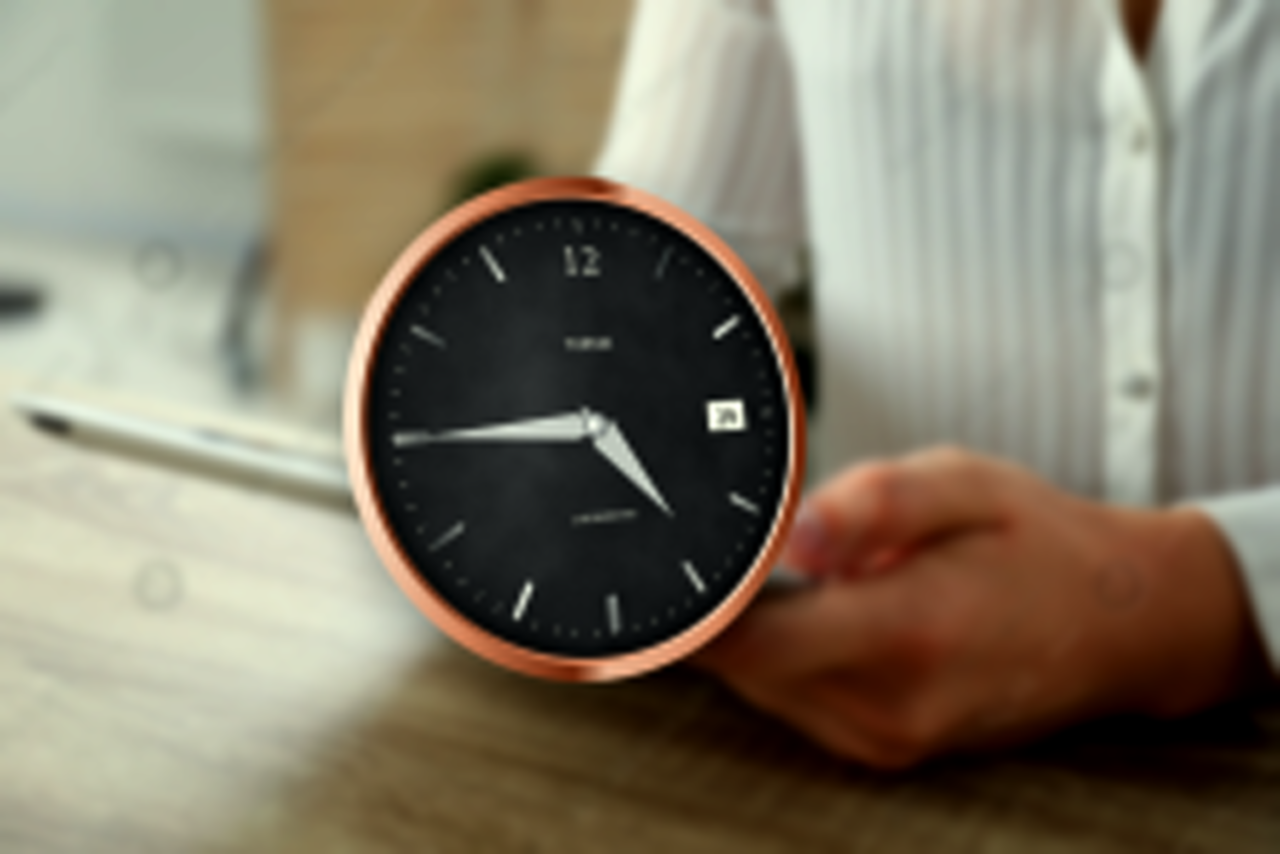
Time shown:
4.45
